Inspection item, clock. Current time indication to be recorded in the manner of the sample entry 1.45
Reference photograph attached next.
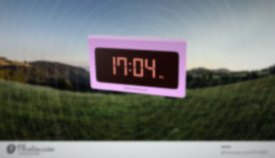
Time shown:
17.04
